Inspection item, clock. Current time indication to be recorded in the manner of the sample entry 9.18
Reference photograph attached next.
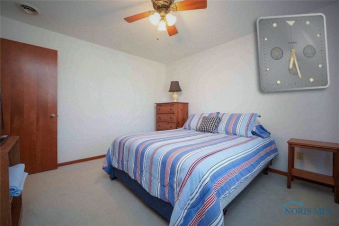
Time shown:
6.28
